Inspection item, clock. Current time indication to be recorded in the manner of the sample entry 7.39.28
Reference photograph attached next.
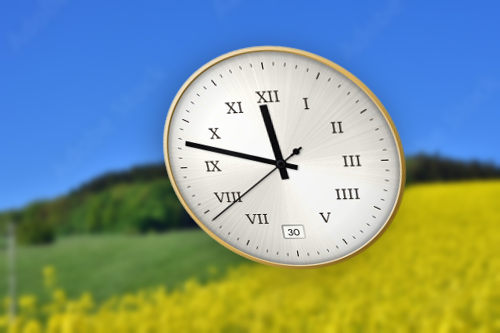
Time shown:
11.47.39
